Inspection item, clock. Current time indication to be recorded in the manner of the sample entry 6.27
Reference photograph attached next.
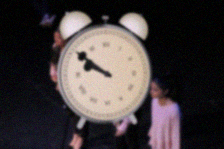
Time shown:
9.51
